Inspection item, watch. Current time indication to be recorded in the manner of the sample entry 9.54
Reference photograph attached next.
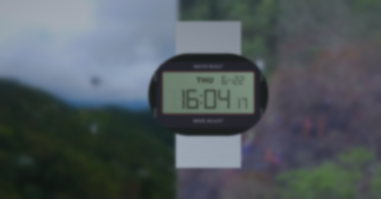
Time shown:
16.04
